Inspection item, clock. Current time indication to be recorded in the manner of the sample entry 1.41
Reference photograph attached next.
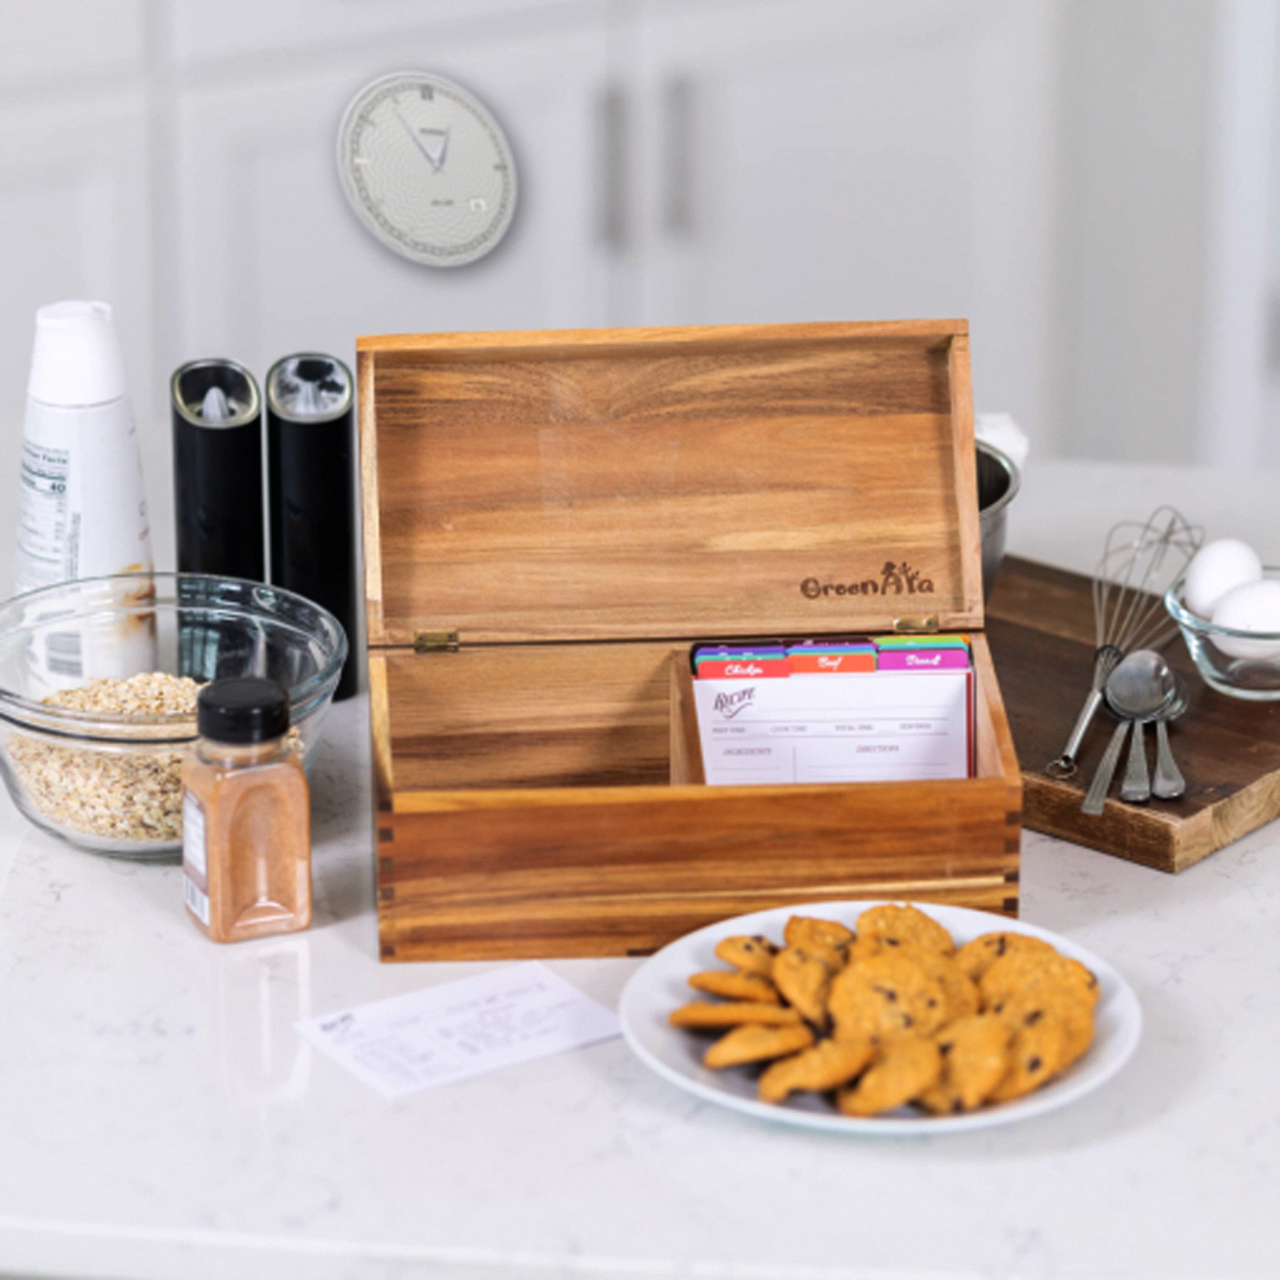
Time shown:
12.54
